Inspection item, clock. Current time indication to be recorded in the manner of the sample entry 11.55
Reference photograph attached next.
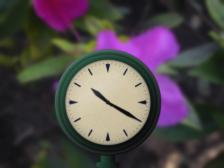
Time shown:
10.20
